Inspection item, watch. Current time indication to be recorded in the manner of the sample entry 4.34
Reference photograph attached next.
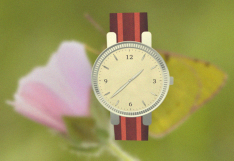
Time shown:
1.38
